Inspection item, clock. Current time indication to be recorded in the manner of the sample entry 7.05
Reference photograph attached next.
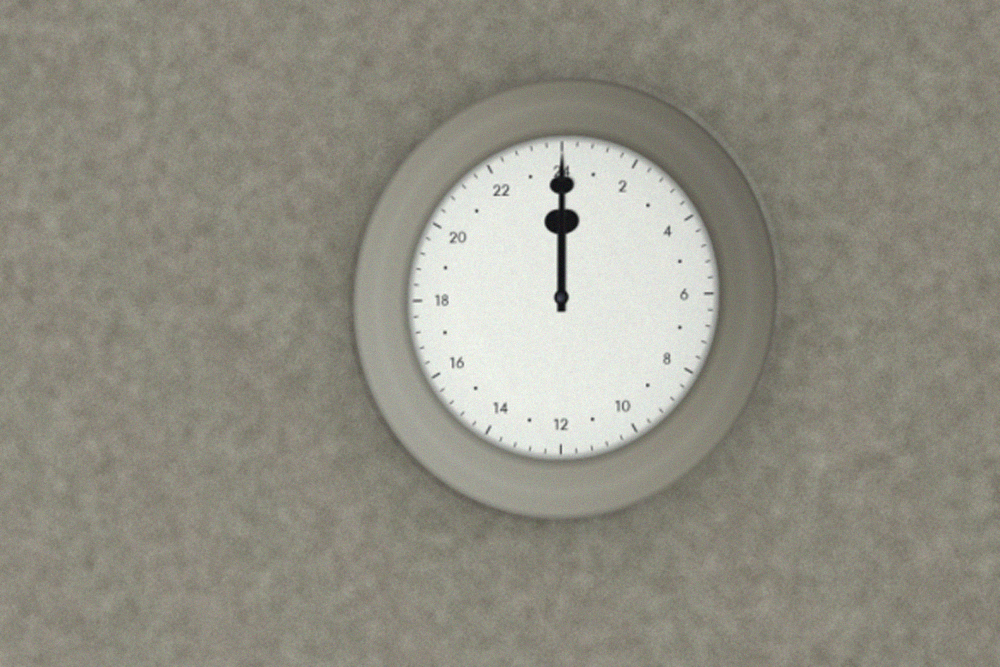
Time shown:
0.00
